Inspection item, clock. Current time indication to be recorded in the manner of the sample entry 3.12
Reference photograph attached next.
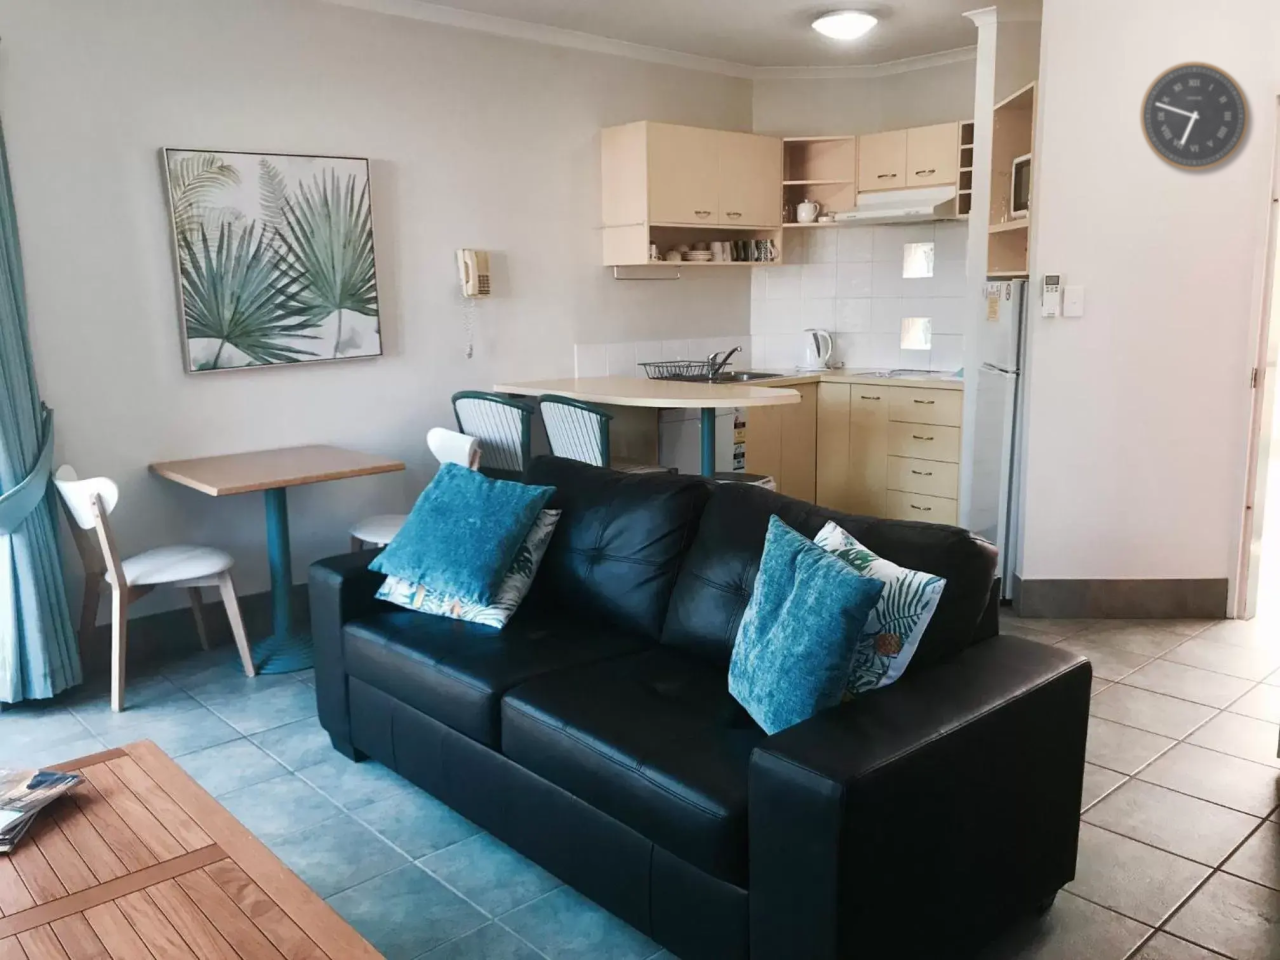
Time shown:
6.48
